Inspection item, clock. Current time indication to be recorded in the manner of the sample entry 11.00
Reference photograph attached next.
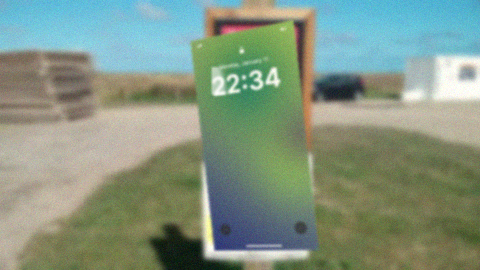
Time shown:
22.34
